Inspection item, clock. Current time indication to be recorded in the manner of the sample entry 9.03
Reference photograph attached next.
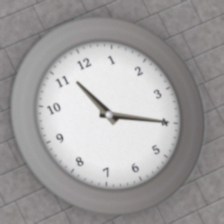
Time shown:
11.20
